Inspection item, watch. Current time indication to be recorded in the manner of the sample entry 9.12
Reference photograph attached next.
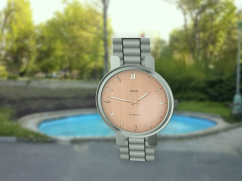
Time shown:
1.47
